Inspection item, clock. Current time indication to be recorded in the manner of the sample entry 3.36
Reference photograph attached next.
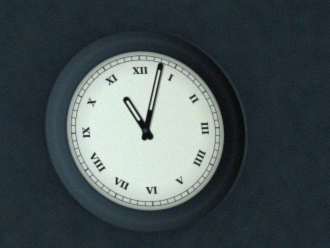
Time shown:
11.03
